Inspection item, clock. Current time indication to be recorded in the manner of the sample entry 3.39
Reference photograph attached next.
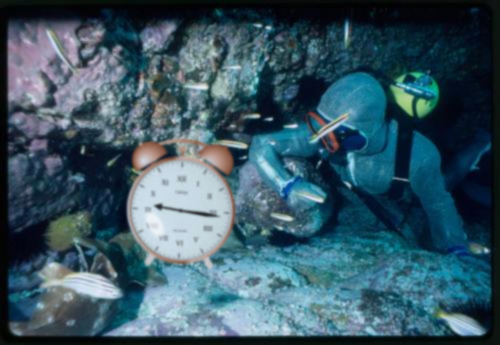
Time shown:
9.16
